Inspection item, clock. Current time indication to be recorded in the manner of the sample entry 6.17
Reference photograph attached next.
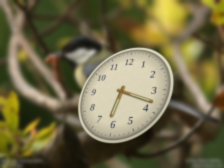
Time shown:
6.18
